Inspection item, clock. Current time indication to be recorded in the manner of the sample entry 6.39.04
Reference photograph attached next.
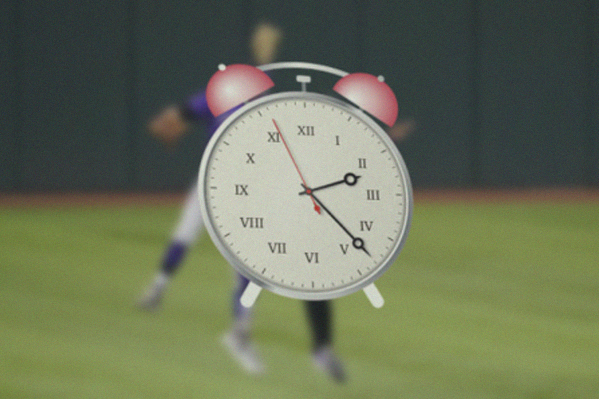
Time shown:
2.22.56
